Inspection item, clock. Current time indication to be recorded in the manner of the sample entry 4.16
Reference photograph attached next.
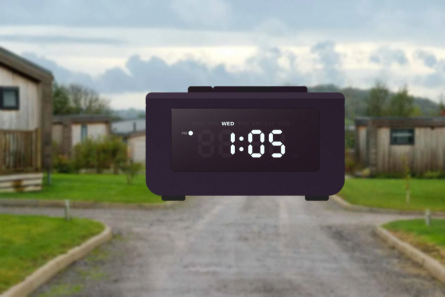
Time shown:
1.05
